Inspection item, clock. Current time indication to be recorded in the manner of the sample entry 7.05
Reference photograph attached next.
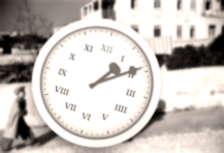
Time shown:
1.09
